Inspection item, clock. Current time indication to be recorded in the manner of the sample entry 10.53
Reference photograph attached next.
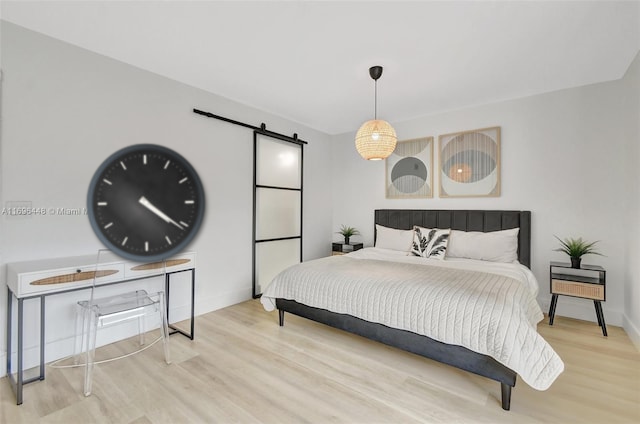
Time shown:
4.21
